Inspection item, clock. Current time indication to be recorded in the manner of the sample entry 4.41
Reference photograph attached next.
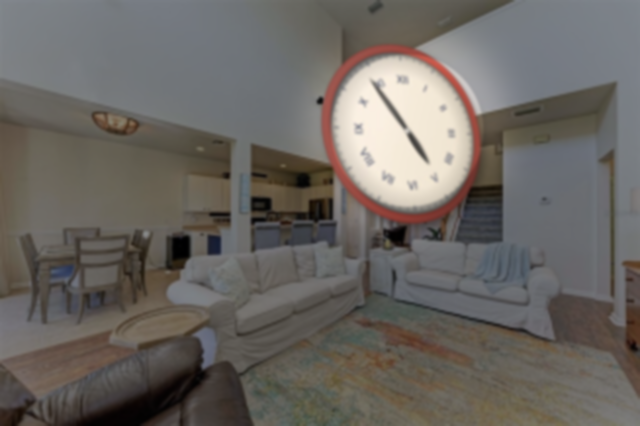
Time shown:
4.54
